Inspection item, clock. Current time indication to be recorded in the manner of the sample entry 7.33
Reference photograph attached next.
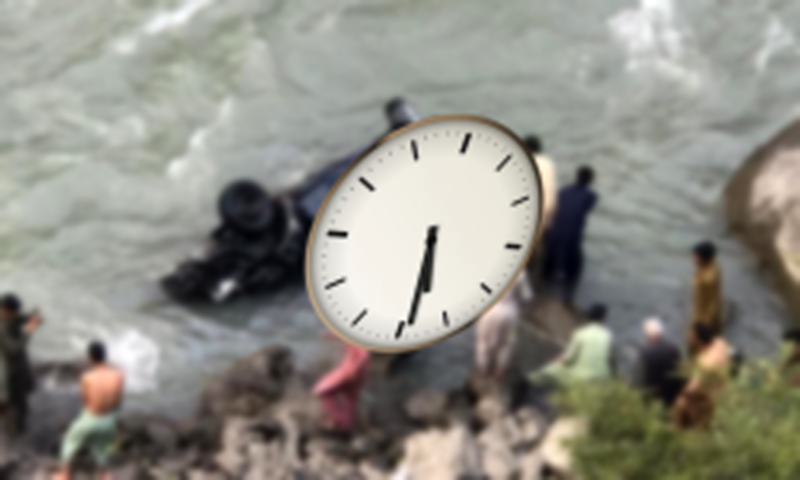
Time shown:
5.29
